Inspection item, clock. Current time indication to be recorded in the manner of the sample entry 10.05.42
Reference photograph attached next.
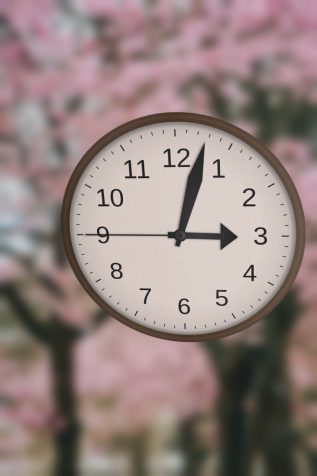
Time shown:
3.02.45
